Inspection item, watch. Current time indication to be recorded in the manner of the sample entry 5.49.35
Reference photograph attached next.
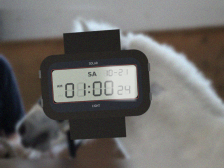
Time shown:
1.00.24
